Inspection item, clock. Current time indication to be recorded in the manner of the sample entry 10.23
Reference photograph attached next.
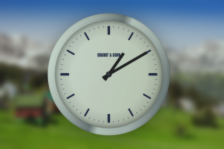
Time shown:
1.10
